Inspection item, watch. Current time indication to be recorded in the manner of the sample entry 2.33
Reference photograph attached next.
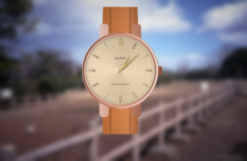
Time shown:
1.08
